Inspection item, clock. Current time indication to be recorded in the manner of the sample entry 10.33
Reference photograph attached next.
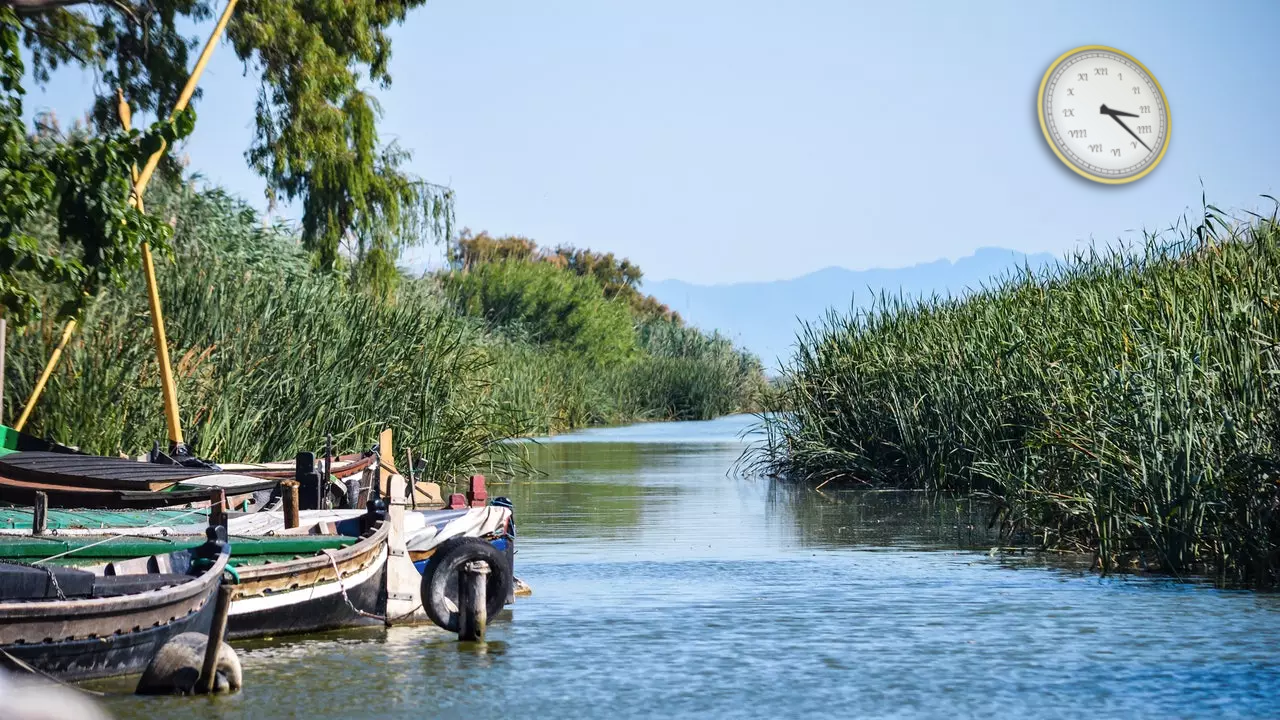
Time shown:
3.23
